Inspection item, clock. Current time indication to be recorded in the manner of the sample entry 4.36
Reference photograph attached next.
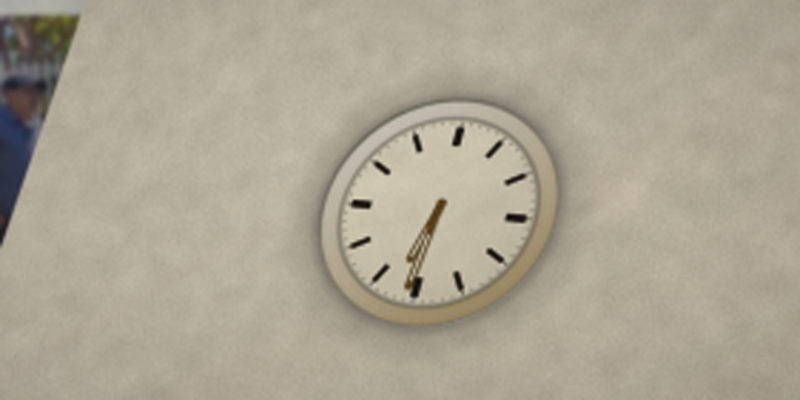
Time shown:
6.31
